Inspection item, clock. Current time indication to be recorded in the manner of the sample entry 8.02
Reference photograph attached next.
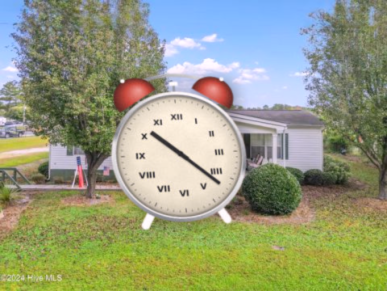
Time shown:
10.22
